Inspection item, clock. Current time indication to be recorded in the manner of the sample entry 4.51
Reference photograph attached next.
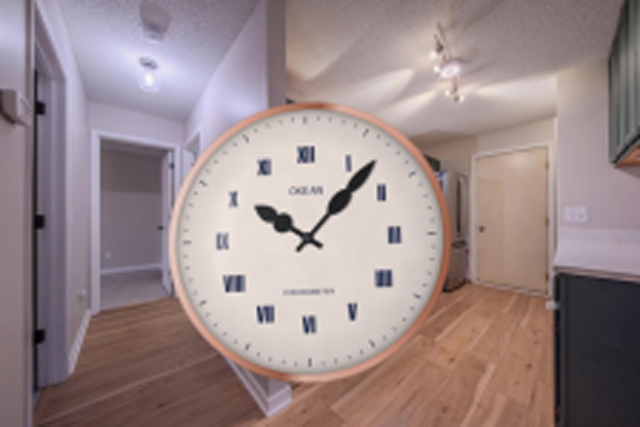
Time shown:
10.07
